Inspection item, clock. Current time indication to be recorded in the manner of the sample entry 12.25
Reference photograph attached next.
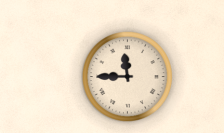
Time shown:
11.45
